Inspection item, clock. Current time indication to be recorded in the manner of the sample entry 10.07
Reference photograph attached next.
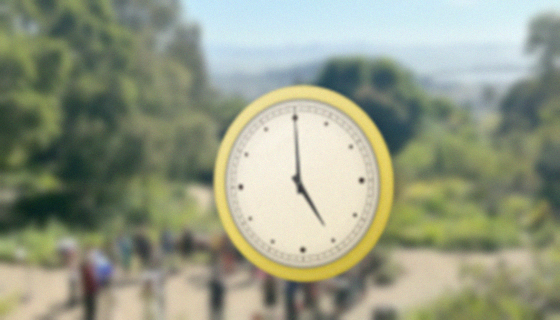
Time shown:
5.00
